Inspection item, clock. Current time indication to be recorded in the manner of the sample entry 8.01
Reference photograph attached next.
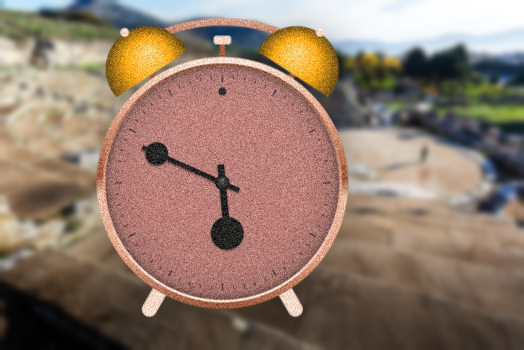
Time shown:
5.49
